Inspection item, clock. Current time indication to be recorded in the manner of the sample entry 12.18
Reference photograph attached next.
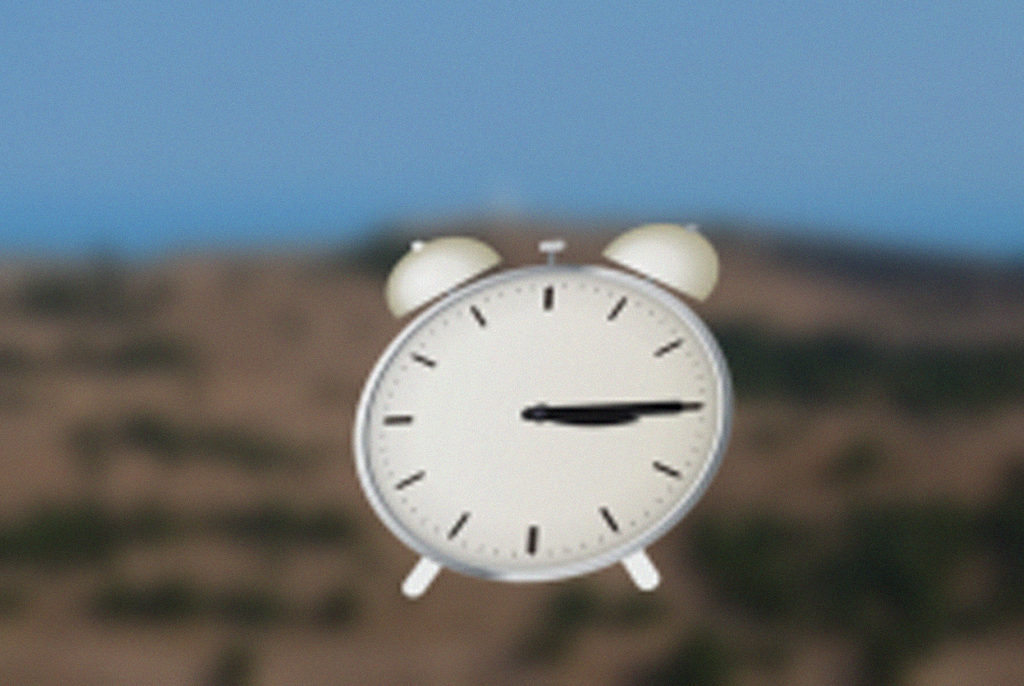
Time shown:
3.15
